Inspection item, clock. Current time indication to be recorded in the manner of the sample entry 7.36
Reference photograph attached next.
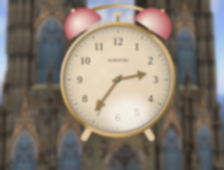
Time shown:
2.36
